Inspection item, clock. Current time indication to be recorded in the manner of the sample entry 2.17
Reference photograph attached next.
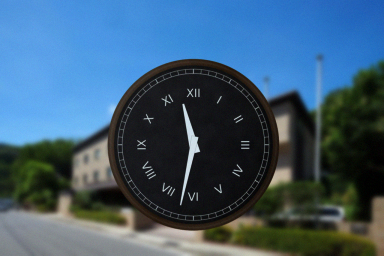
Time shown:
11.32
